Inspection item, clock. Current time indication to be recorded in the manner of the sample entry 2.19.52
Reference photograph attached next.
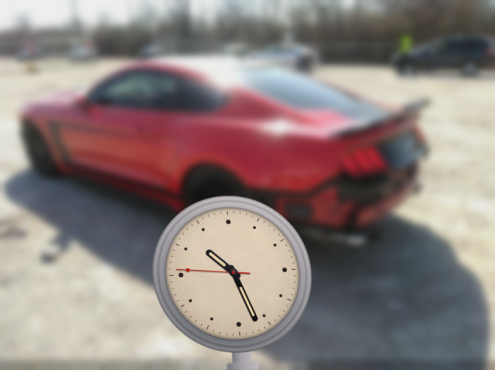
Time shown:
10.26.46
